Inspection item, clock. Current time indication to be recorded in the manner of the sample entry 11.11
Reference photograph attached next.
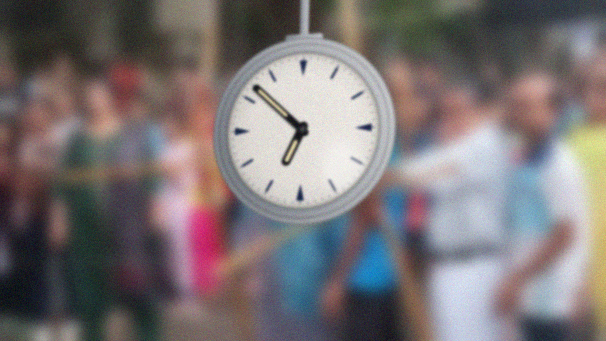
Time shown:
6.52
